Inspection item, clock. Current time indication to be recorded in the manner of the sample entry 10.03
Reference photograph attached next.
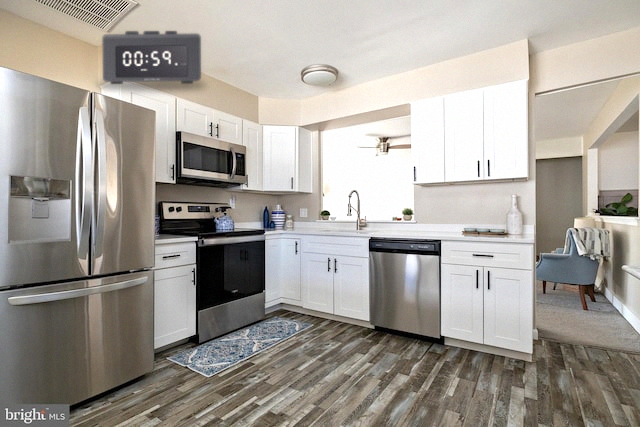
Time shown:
0.59
